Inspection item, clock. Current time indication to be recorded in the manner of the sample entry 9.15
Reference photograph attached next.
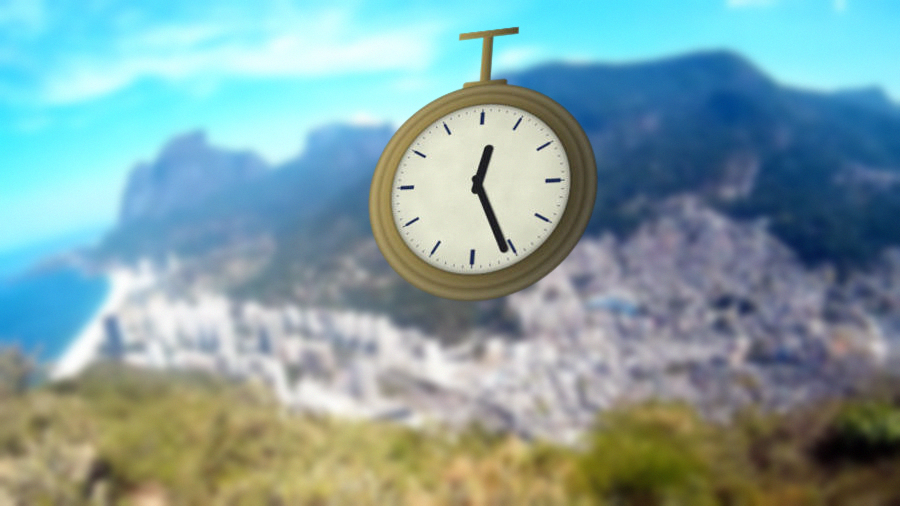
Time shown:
12.26
